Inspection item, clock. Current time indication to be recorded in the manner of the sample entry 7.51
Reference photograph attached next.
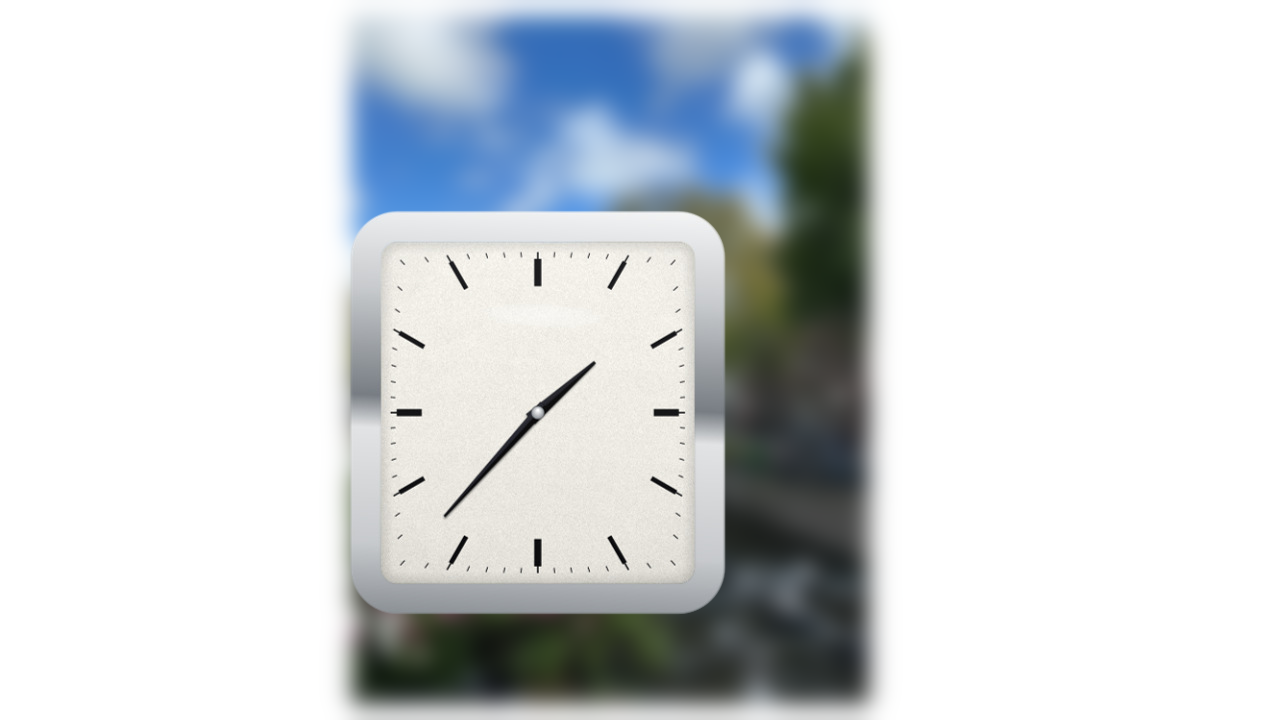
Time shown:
1.37
